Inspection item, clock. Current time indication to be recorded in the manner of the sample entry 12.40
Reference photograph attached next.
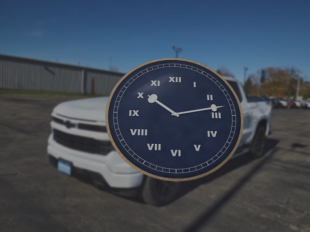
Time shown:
10.13
